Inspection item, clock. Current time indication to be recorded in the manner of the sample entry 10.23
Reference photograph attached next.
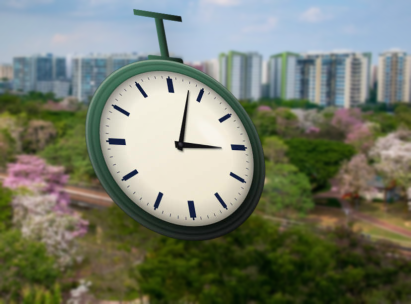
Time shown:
3.03
